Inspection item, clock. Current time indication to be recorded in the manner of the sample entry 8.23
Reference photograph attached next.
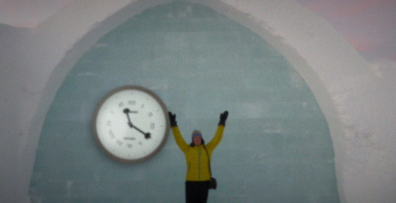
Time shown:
11.20
